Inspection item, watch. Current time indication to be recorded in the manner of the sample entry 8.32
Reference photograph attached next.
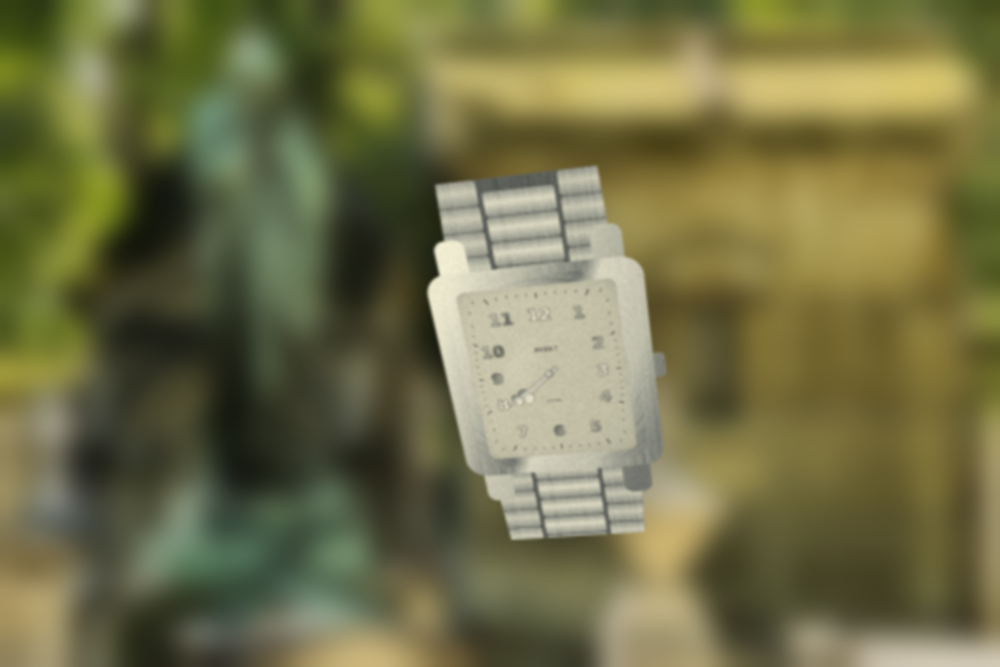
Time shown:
7.39
